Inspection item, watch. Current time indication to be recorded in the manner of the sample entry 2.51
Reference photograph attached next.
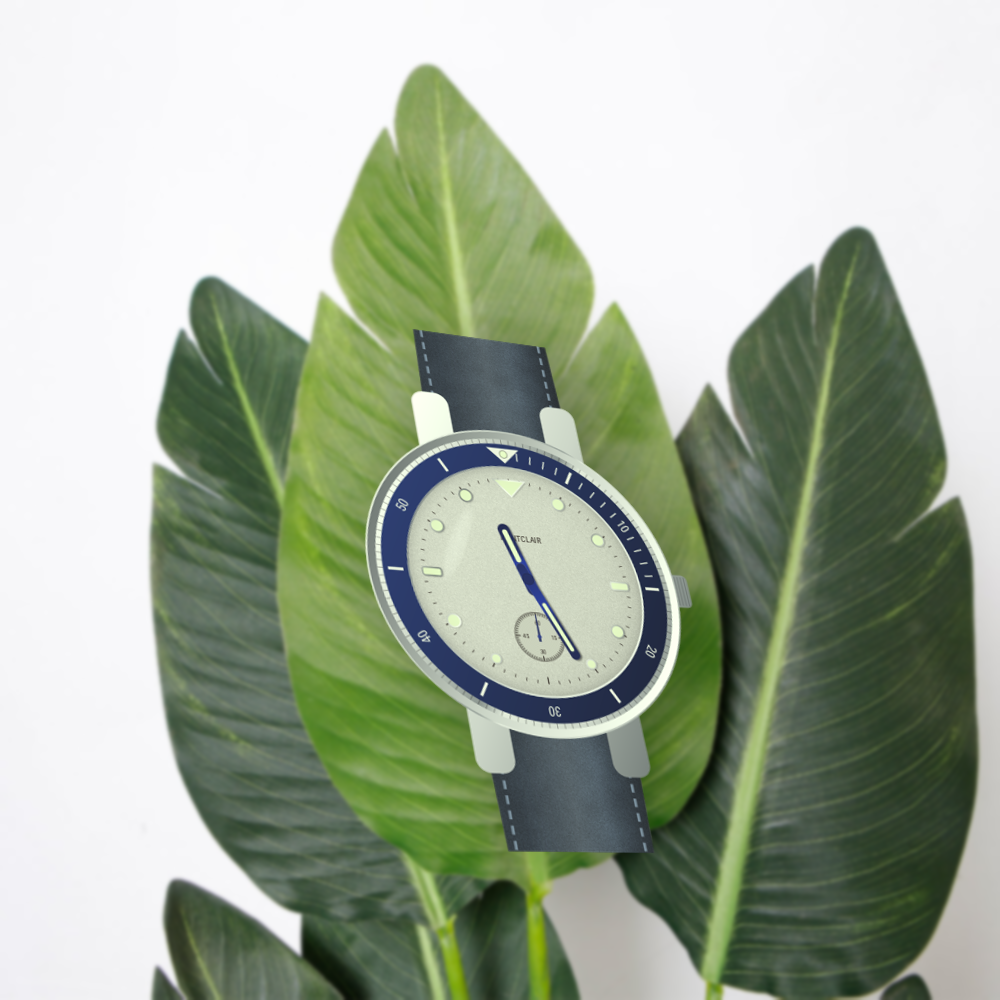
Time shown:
11.26
